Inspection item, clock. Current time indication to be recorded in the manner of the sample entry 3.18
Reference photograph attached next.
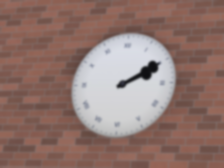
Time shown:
2.10
